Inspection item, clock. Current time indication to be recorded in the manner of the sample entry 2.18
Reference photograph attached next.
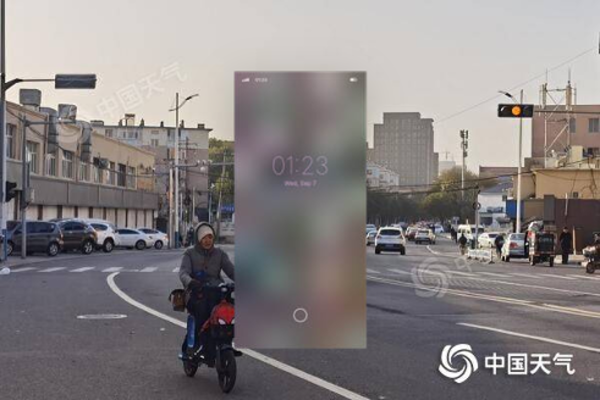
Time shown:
1.23
